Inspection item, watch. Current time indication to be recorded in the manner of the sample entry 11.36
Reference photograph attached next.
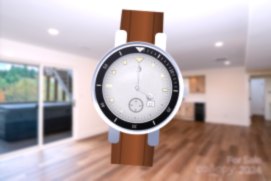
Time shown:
4.00
